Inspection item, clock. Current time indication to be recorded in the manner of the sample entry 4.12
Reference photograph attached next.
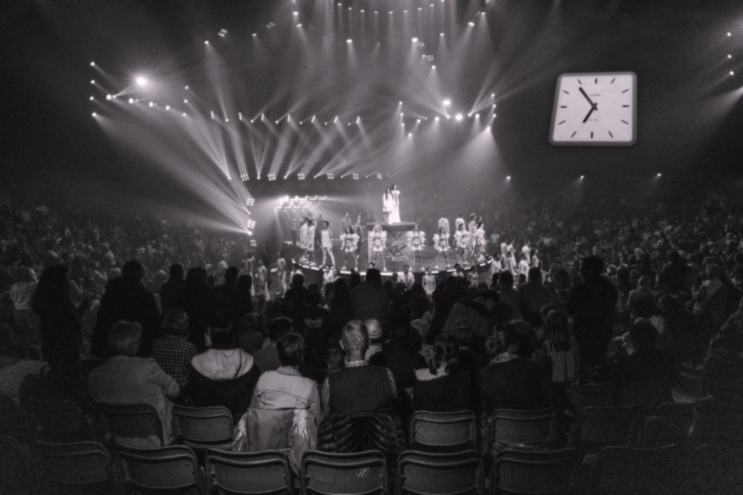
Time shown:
6.54
